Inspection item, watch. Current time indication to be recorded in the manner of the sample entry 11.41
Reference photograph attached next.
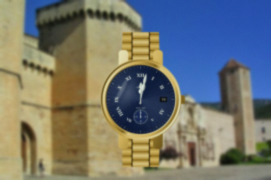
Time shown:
12.02
